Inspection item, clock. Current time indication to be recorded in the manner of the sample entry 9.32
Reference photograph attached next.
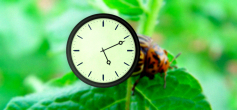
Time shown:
5.11
